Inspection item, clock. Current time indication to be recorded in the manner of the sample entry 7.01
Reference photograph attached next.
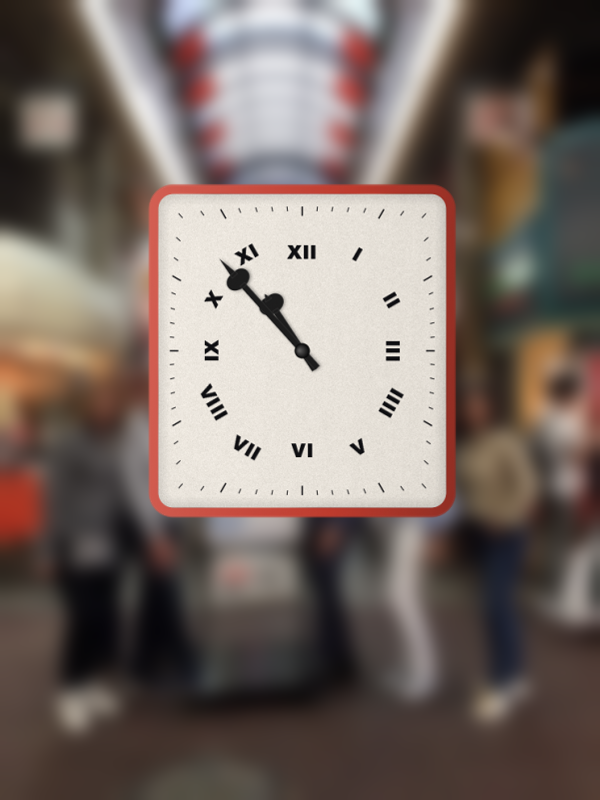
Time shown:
10.53
